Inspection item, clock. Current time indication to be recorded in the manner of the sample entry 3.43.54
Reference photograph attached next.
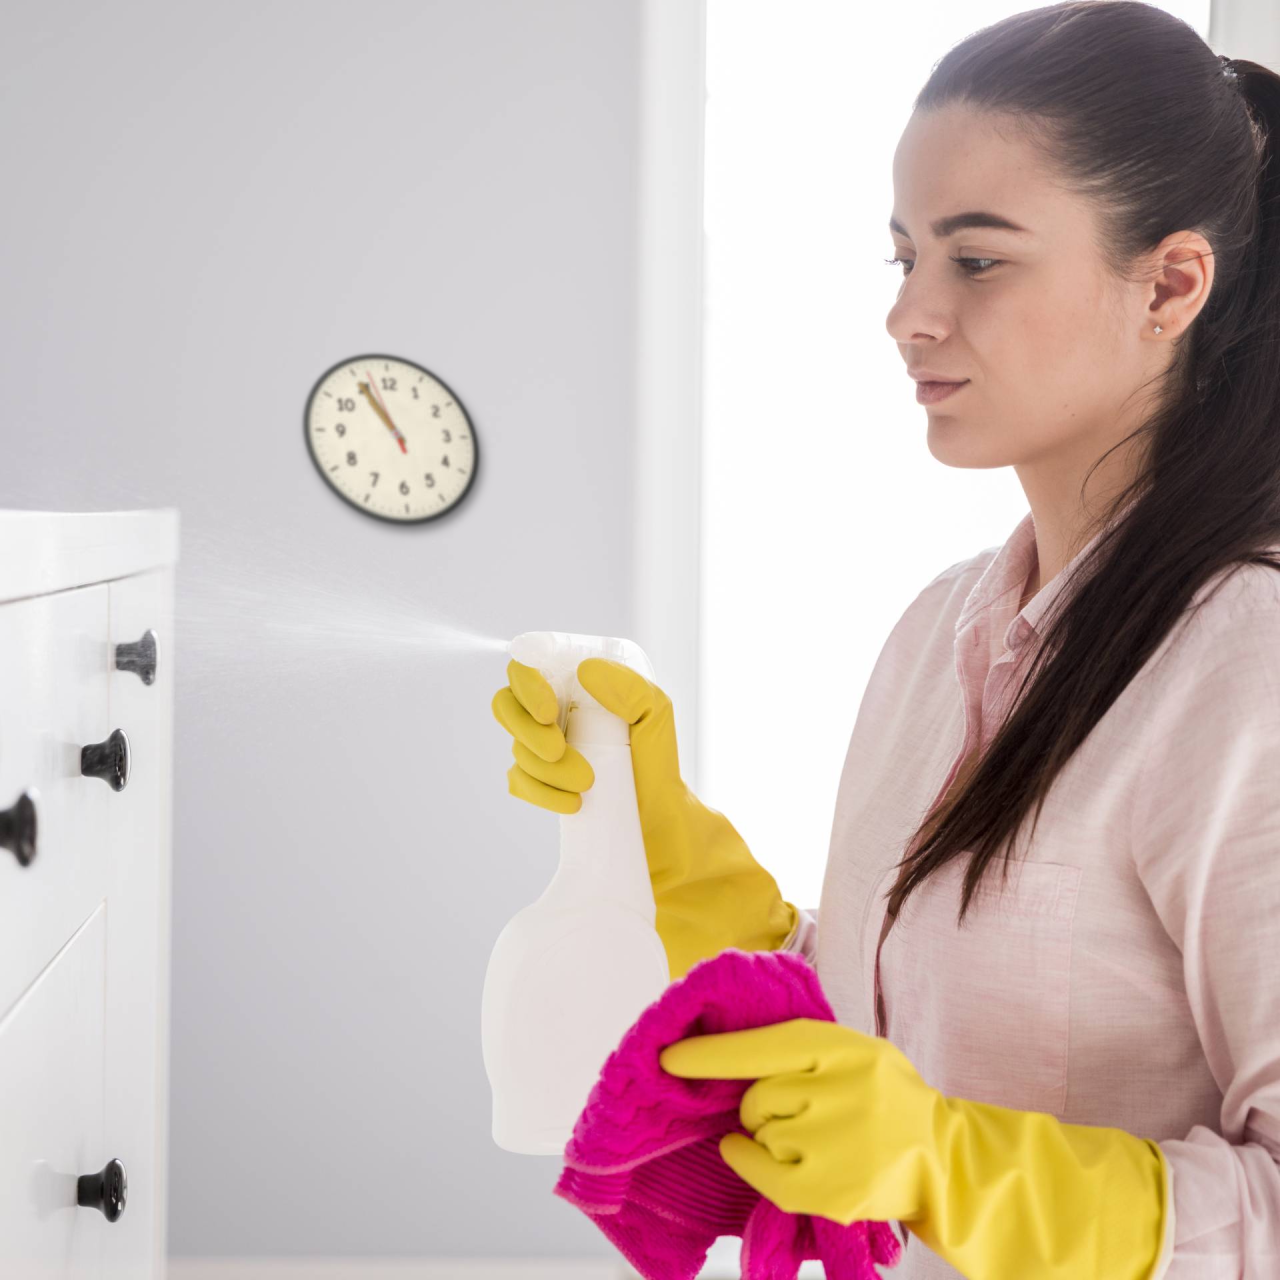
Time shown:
10.54.57
